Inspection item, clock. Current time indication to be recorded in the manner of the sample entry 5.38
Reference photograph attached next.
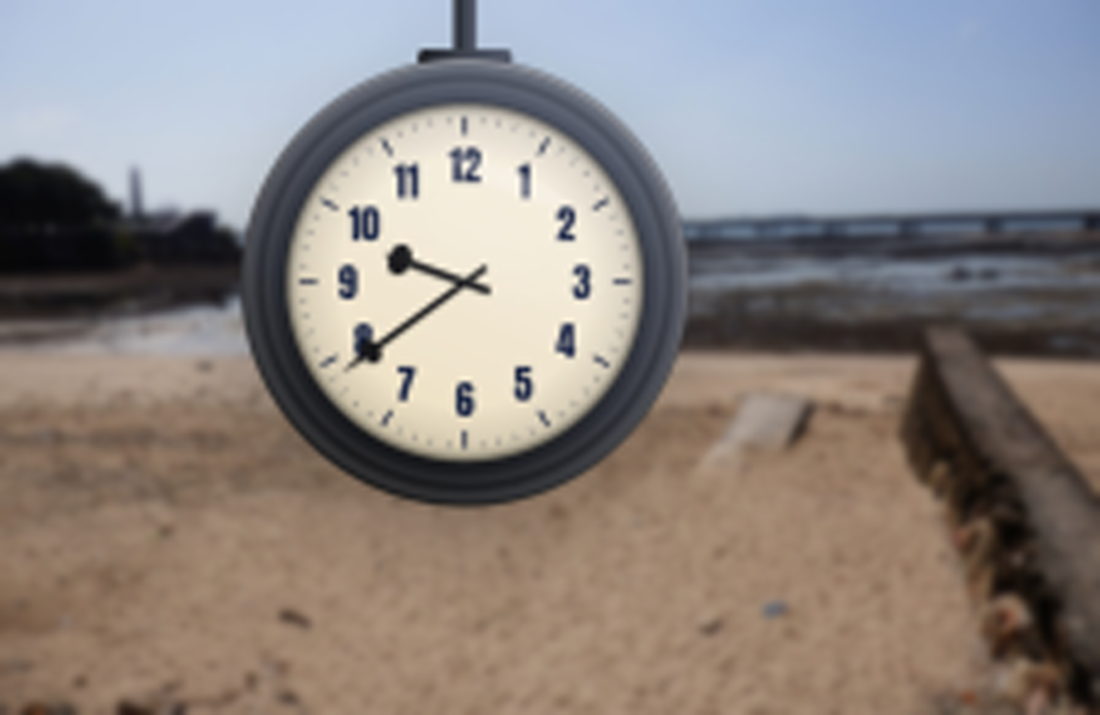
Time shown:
9.39
